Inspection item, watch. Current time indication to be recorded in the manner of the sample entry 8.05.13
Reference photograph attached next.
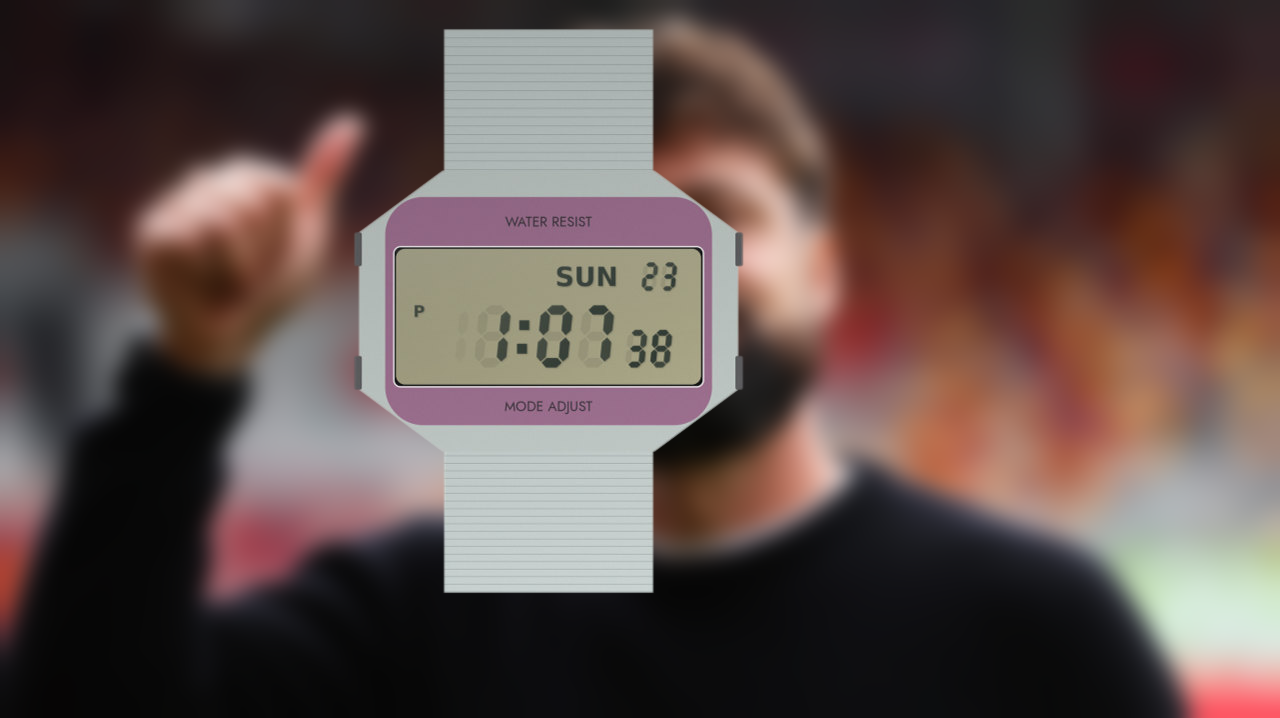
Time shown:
1.07.38
